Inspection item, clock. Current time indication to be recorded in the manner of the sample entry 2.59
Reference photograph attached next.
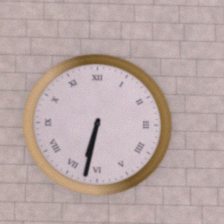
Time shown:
6.32
